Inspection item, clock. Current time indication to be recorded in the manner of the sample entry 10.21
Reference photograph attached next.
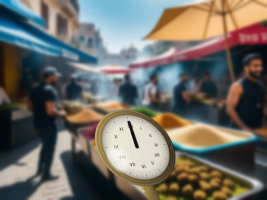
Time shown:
12.00
